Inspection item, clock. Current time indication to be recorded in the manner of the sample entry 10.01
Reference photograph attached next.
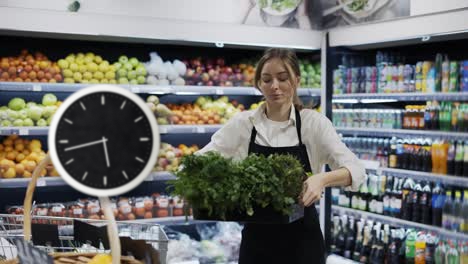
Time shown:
5.43
